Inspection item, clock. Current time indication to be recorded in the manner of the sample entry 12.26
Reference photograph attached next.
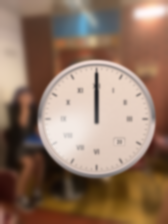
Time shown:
12.00
